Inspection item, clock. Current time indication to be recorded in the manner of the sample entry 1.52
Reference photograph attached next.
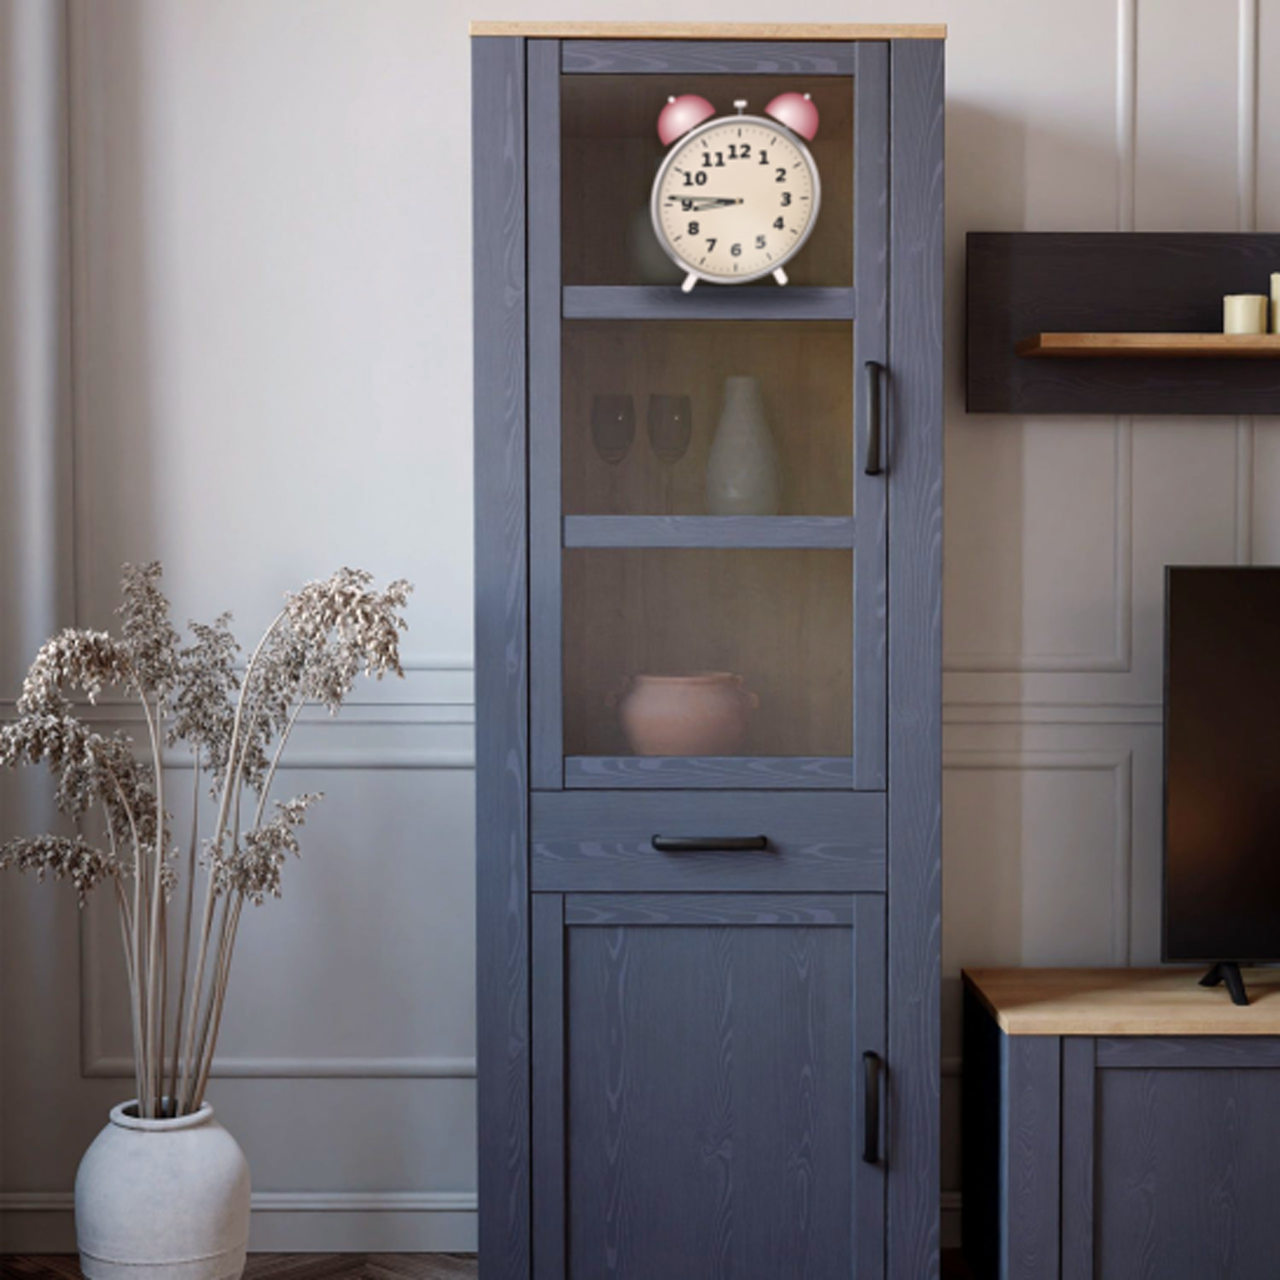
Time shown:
8.46
